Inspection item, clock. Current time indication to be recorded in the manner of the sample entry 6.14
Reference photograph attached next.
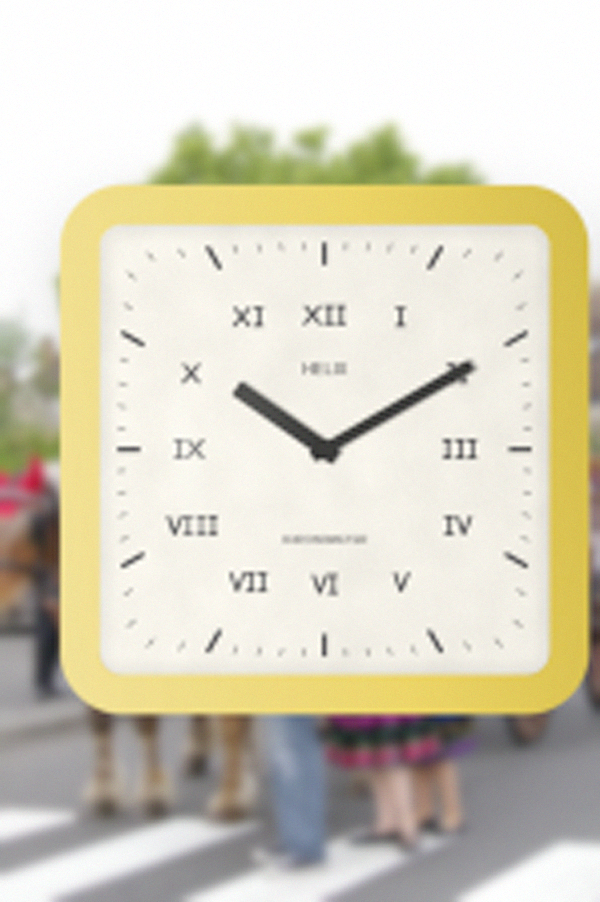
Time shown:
10.10
